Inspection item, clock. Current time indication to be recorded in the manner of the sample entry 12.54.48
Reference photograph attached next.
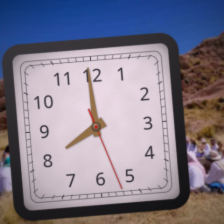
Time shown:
7.59.27
